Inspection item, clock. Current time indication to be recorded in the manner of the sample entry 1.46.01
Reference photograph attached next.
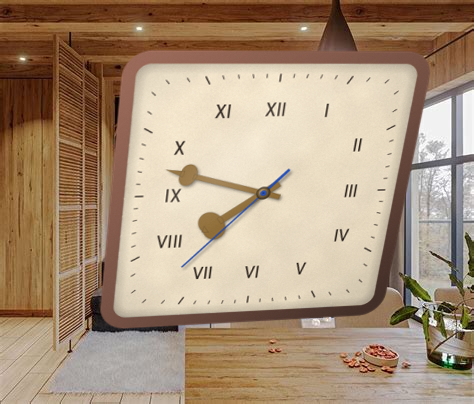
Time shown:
7.47.37
